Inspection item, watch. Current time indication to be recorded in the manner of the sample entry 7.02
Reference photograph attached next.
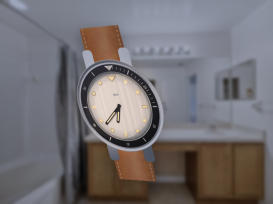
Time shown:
6.38
